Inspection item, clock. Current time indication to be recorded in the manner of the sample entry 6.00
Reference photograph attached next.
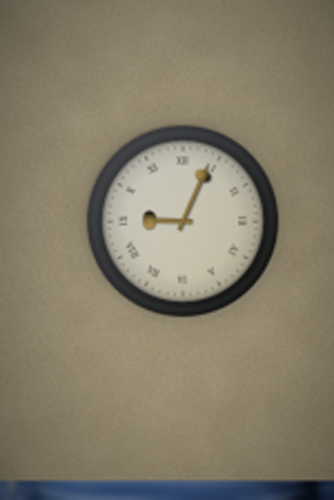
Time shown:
9.04
